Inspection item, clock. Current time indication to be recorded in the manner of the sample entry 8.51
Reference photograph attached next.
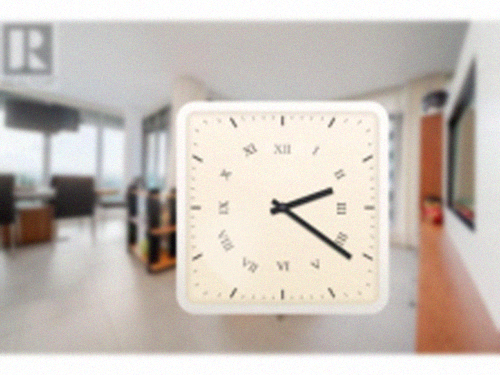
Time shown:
2.21
